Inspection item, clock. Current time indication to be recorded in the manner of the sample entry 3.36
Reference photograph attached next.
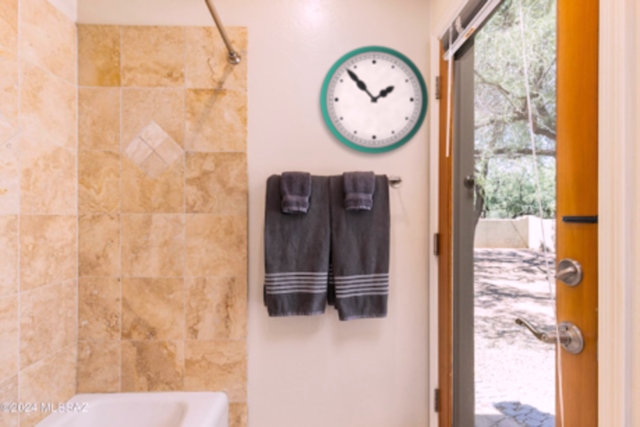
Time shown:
1.53
